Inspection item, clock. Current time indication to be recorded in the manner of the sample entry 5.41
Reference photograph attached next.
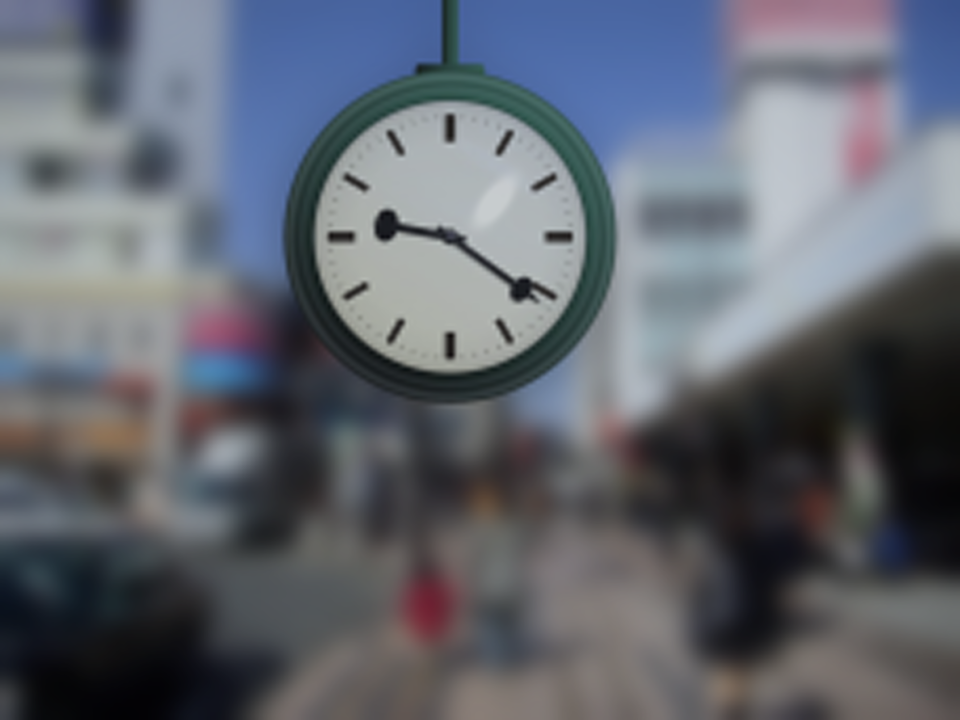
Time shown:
9.21
